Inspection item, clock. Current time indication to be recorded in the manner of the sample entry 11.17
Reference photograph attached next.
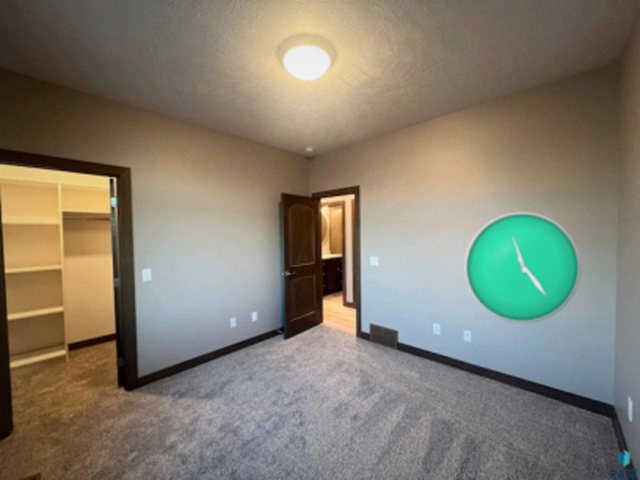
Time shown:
11.24
